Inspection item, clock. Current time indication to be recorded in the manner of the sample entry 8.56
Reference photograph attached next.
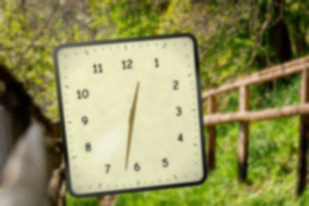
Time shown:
12.32
